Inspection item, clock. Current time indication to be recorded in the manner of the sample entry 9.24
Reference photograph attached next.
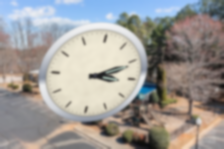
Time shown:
3.11
